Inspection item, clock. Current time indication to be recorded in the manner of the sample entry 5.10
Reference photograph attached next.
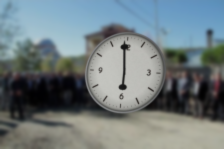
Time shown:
5.59
